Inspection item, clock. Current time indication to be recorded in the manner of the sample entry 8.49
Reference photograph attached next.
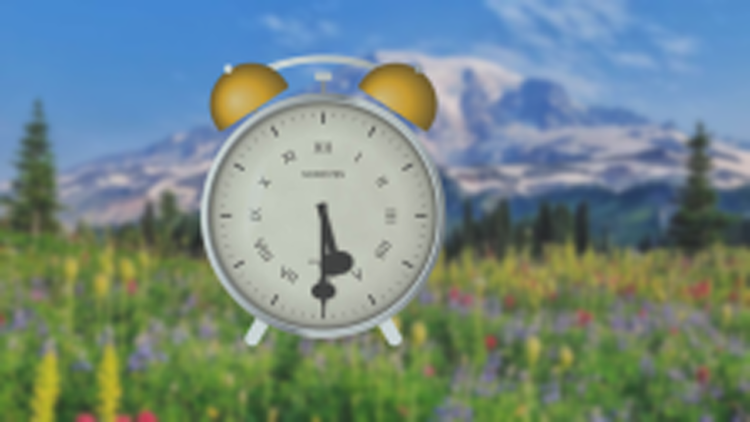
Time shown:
5.30
